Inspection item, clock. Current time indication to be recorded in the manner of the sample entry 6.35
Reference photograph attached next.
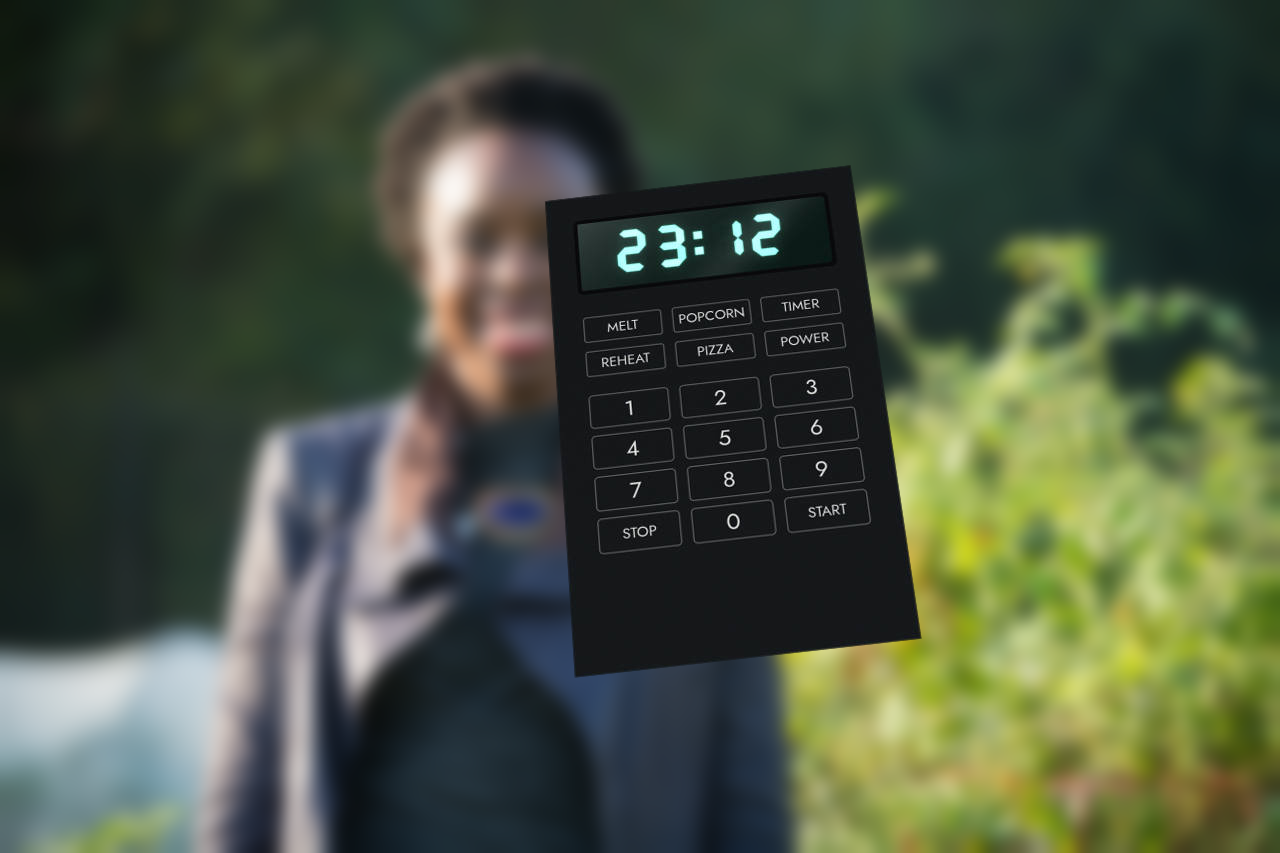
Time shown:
23.12
